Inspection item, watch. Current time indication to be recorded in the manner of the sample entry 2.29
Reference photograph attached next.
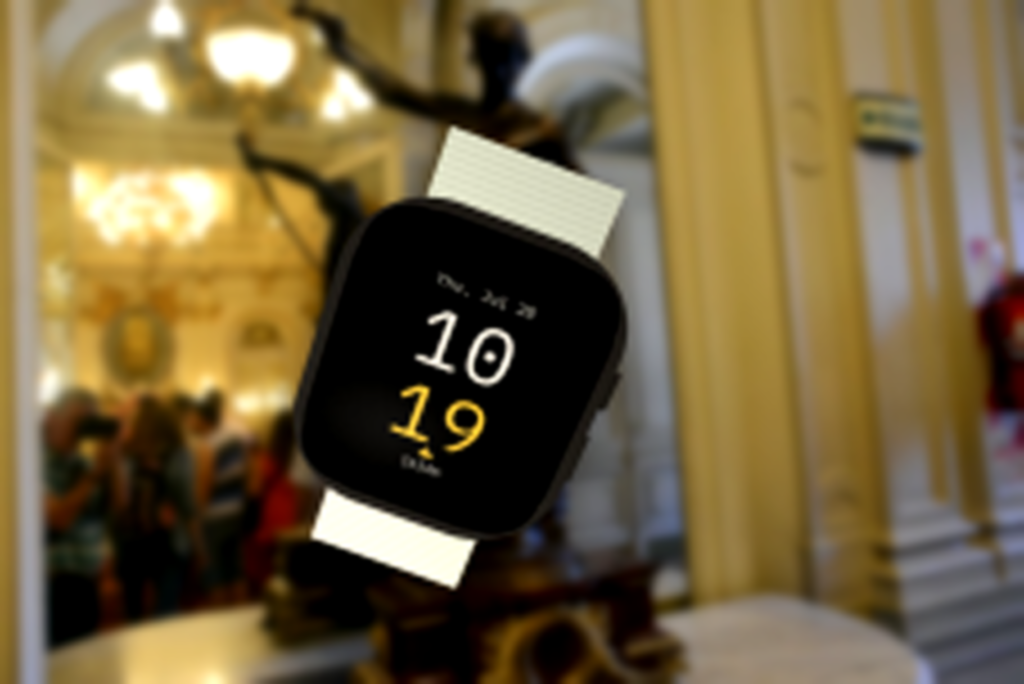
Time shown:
10.19
